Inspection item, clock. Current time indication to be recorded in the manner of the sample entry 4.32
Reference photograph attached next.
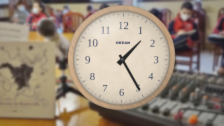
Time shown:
1.25
